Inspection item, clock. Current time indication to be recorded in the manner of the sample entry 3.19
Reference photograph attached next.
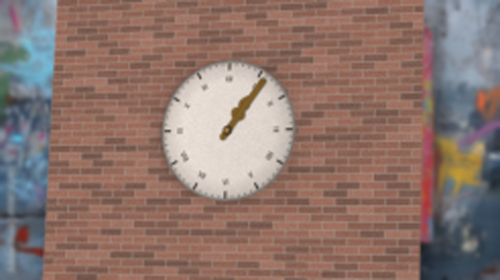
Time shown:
1.06
